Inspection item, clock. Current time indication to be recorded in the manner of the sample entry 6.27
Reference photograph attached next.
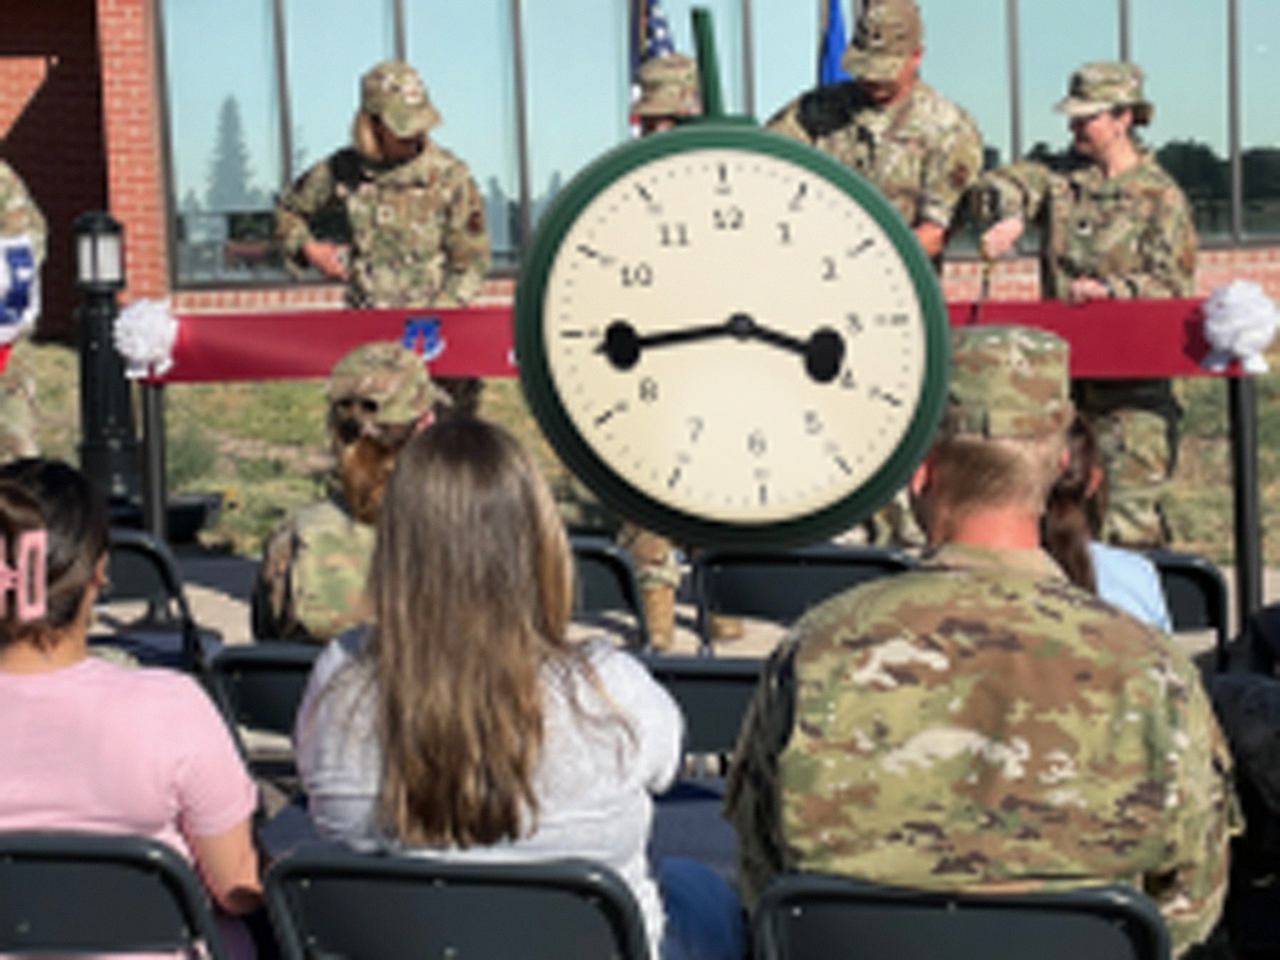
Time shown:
3.44
